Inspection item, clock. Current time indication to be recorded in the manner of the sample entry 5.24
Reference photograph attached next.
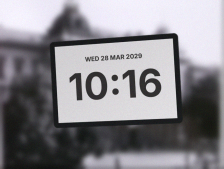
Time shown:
10.16
